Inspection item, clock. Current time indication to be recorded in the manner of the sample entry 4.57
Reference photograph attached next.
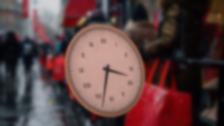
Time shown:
3.33
